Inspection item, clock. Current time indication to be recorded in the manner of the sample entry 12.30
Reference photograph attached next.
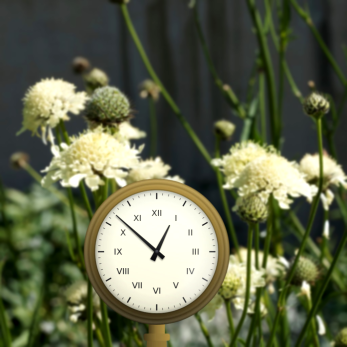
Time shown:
12.52
